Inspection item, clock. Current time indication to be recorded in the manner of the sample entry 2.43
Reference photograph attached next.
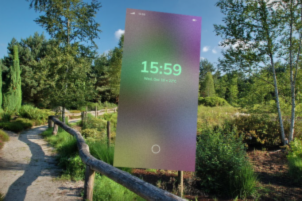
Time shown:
15.59
